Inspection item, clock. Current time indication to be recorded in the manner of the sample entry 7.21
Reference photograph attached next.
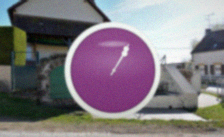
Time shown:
1.05
